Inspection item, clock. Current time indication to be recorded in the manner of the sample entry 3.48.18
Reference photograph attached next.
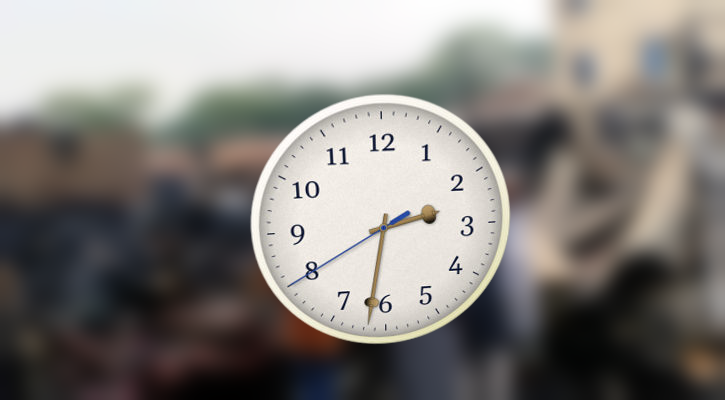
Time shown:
2.31.40
